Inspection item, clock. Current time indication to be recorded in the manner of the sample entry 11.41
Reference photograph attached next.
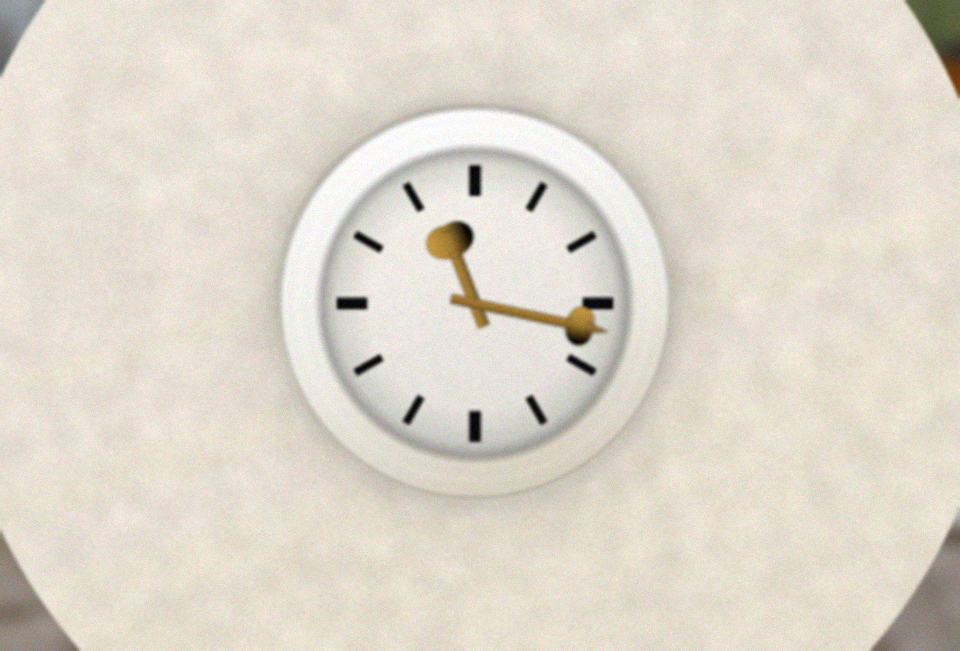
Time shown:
11.17
